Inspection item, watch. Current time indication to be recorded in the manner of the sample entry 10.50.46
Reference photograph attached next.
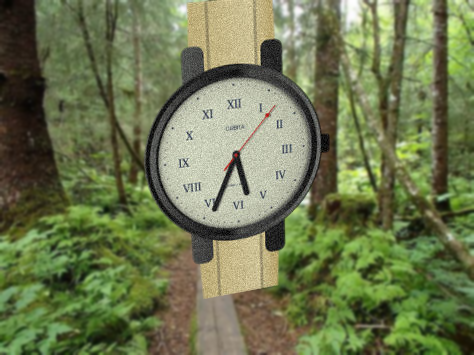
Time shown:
5.34.07
